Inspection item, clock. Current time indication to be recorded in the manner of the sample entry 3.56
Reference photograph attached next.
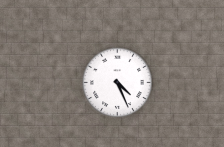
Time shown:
4.26
